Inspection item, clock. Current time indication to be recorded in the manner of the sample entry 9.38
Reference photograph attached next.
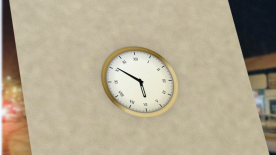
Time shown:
5.51
